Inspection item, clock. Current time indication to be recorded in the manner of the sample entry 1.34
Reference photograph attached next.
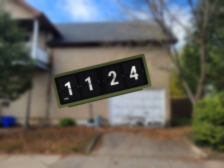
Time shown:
11.24
